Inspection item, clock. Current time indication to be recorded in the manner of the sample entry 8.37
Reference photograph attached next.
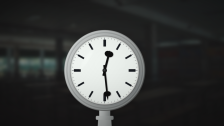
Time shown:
12.29
